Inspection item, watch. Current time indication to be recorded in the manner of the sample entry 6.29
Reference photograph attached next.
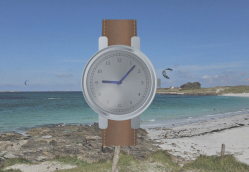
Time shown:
9.07
